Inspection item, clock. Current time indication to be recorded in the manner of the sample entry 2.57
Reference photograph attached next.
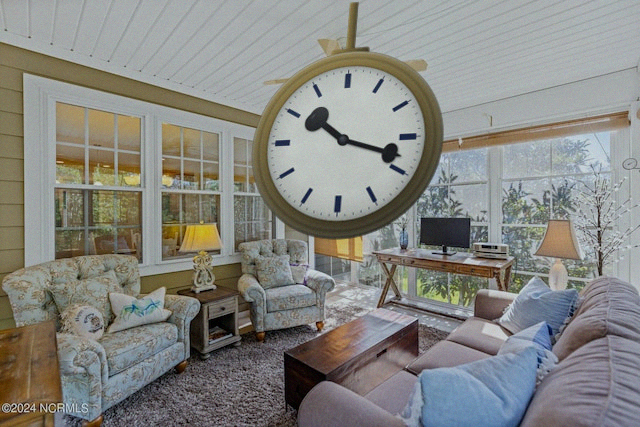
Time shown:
10.18
